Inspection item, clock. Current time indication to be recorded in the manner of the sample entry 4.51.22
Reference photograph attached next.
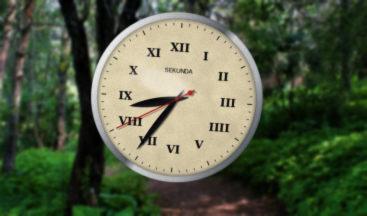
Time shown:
8.35.40
